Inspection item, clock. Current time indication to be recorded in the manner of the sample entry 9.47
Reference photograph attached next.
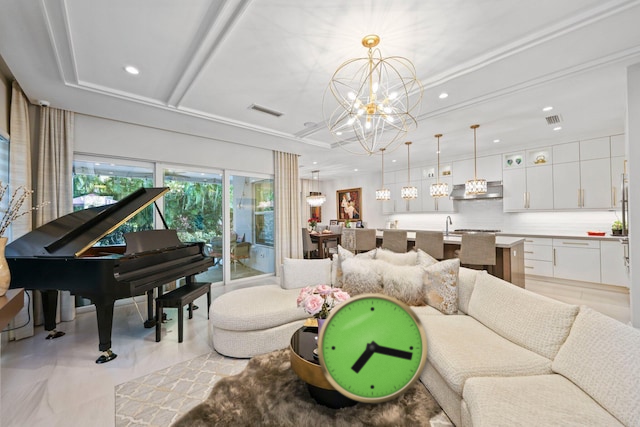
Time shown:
7.17
